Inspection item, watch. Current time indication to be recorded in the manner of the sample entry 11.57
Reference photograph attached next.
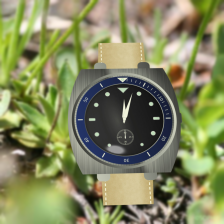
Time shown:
12.03
